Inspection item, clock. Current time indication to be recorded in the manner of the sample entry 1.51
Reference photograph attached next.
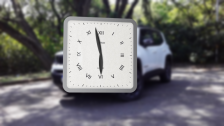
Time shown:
5.58
